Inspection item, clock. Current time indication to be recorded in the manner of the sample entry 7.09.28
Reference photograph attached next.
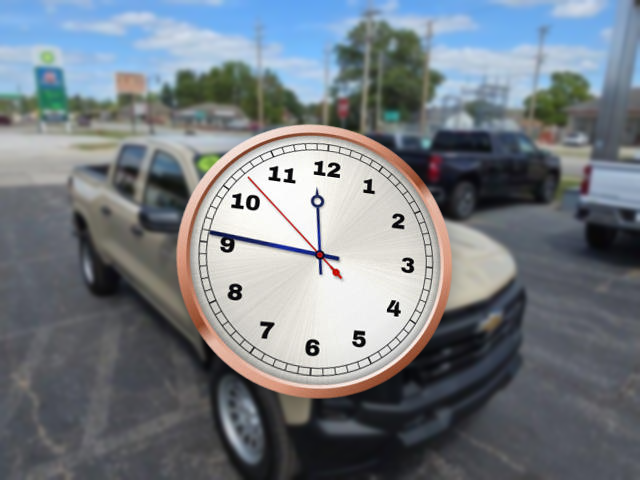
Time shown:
11.45.52
